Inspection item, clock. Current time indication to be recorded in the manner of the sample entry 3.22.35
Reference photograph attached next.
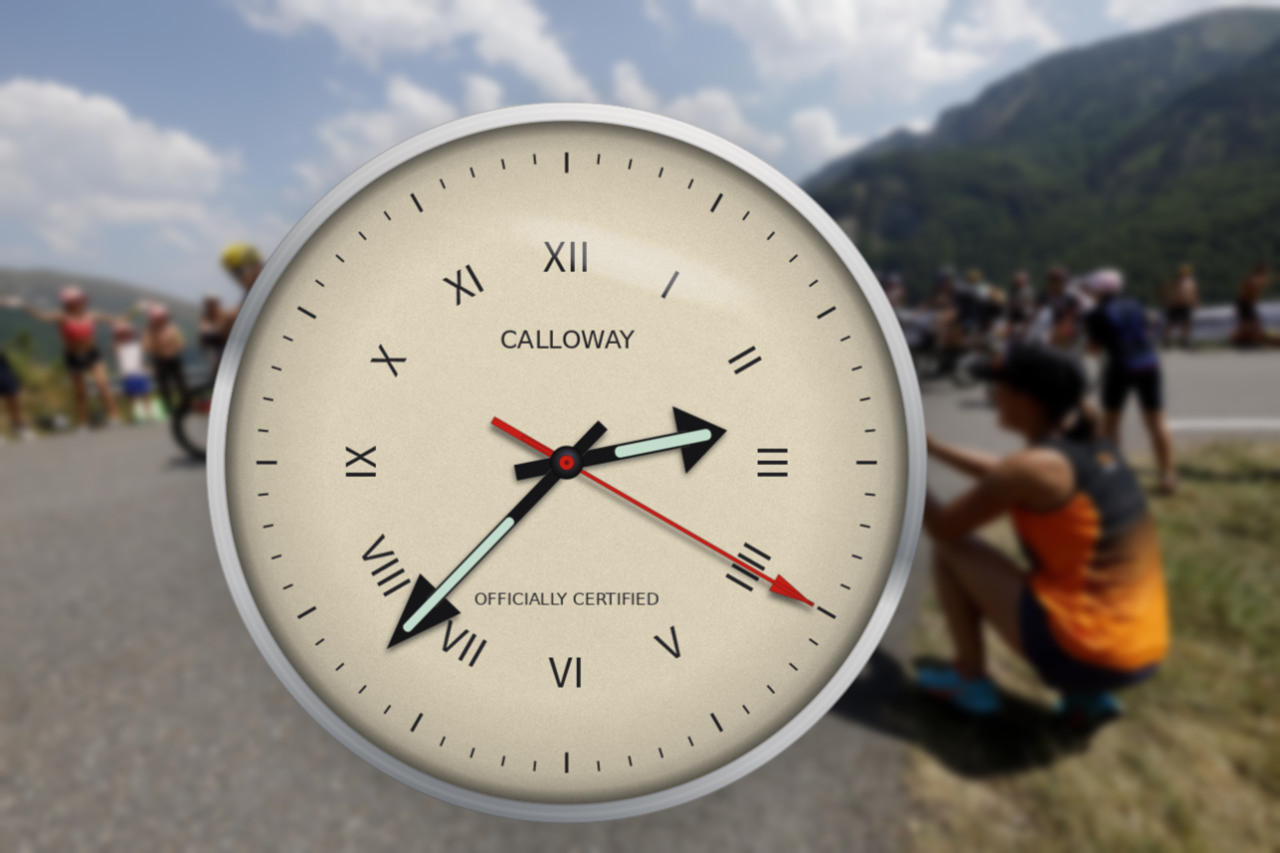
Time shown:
2.37.20
